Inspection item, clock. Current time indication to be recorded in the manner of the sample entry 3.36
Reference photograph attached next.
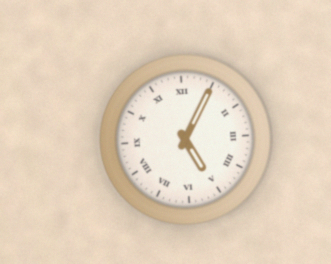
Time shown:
5.05
